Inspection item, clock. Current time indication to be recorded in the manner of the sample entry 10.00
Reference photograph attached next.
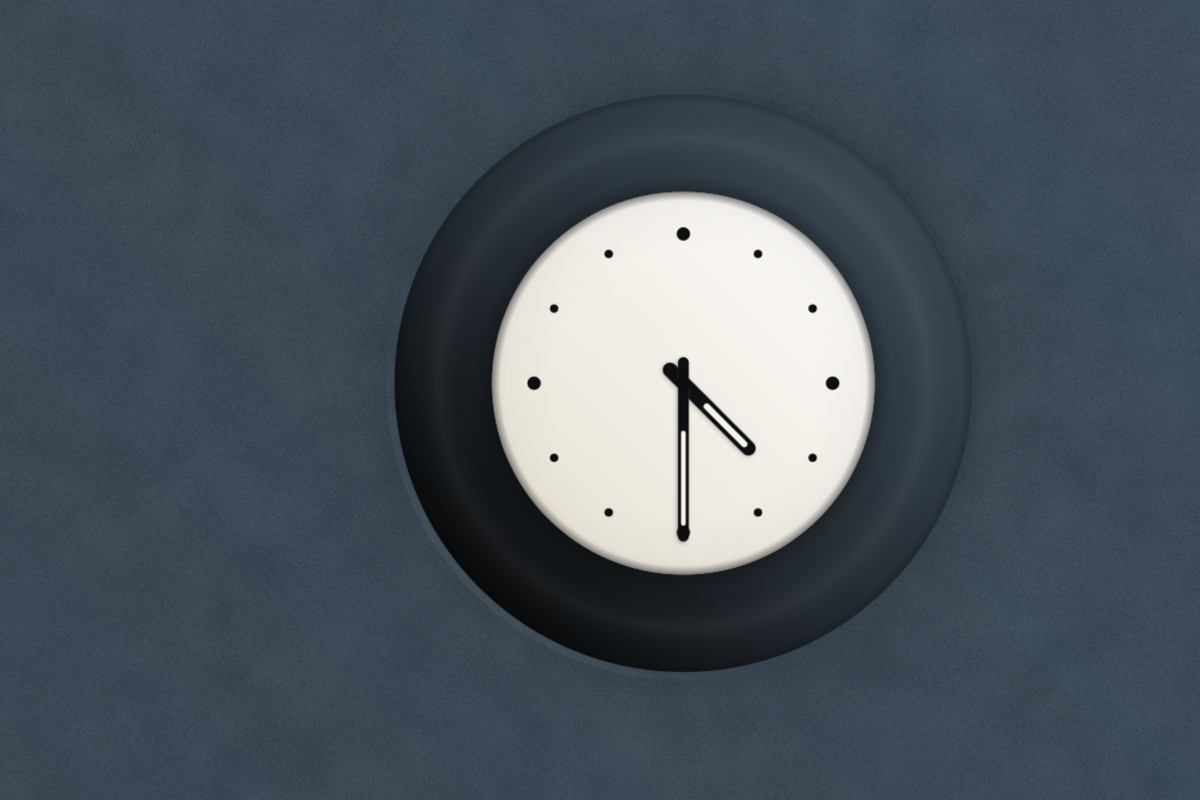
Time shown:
4.30
